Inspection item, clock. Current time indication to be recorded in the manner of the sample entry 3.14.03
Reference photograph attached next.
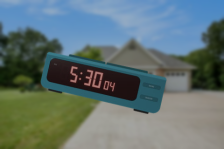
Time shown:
5.30.04
